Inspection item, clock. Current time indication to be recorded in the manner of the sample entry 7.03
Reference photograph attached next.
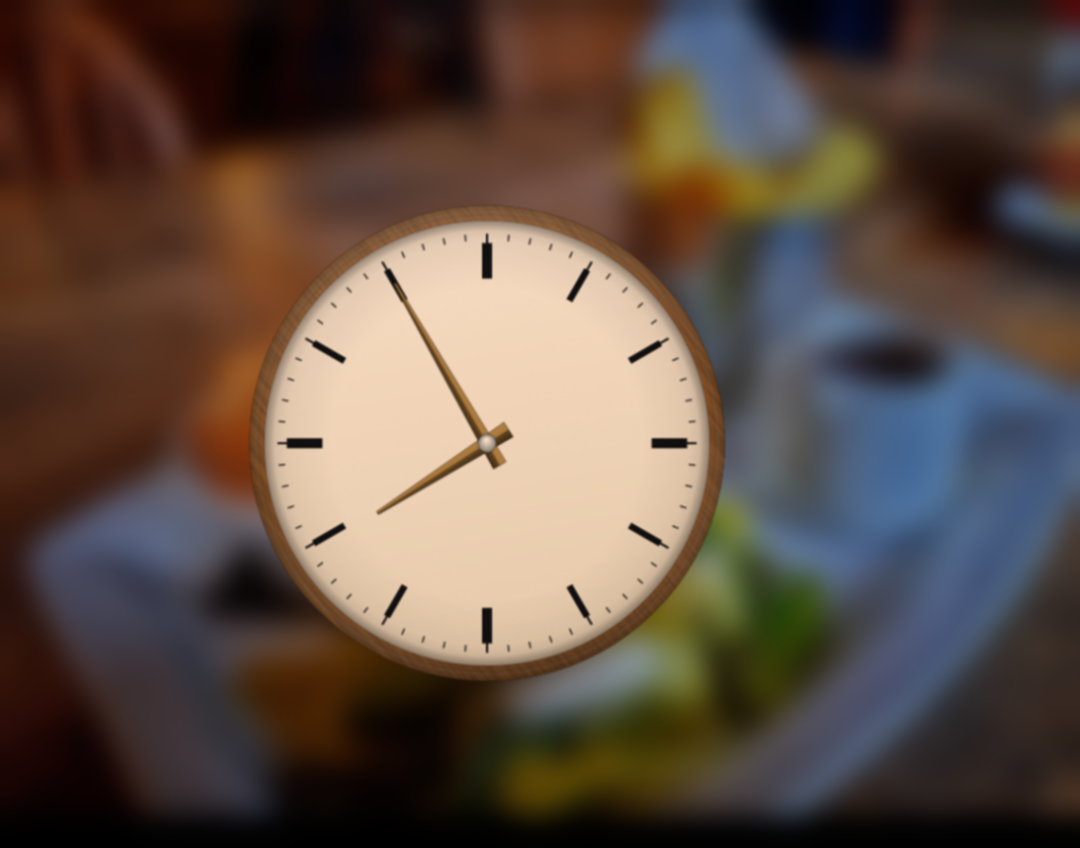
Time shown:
7.55
